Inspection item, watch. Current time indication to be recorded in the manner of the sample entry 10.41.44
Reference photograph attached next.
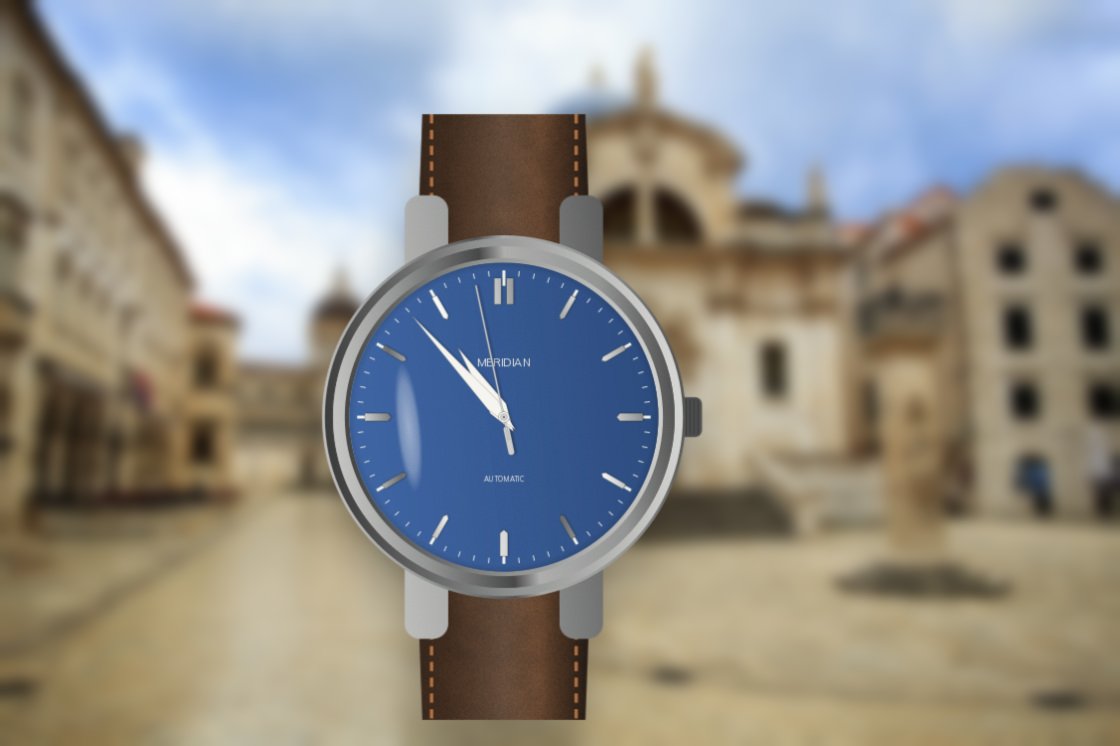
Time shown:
10.52.58
